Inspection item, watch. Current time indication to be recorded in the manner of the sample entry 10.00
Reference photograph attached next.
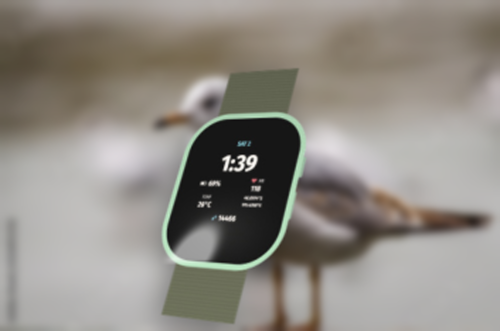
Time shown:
1.39
